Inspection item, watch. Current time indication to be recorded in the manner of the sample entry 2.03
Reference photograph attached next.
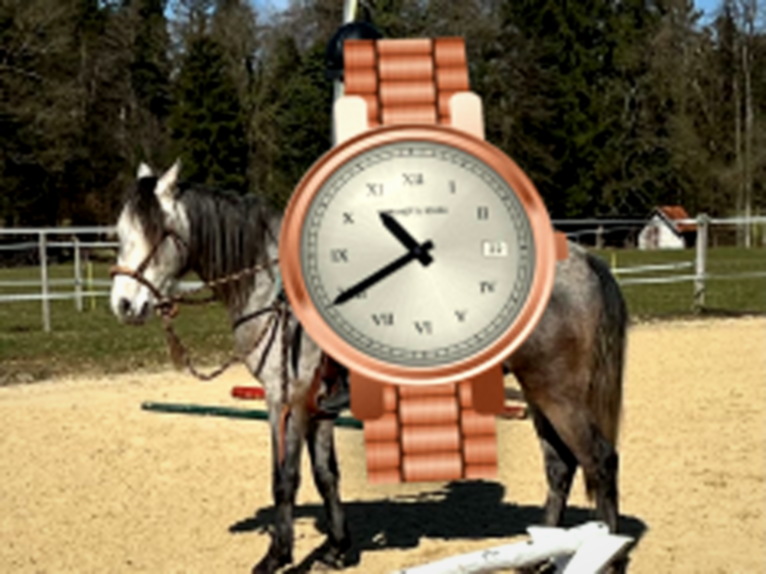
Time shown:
10.40
